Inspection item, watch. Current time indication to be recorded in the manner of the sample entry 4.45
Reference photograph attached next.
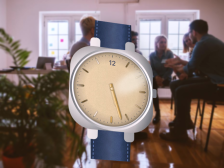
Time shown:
5.27
